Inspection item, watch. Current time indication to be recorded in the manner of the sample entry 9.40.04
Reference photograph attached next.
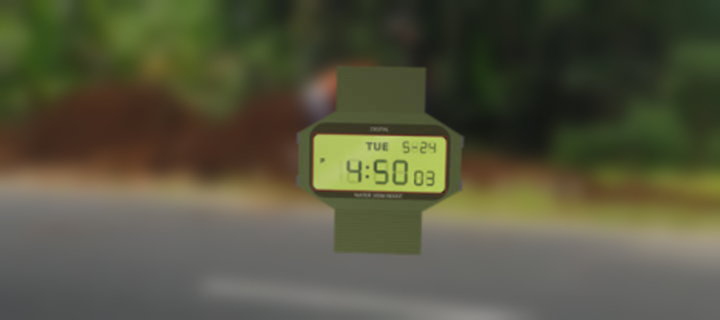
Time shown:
4.50.03
